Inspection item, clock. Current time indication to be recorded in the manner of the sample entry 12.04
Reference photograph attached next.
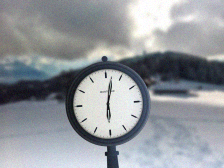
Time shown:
6.02
